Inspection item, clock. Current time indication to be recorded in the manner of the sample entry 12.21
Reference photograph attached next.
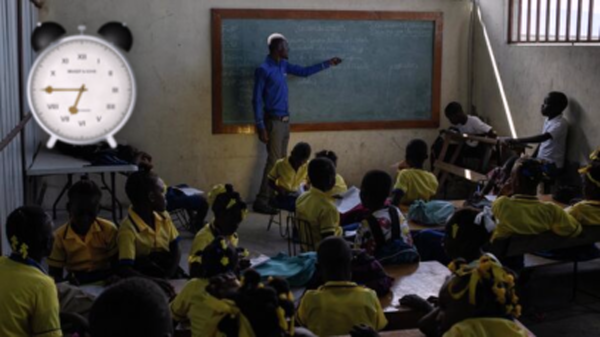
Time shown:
6.45
